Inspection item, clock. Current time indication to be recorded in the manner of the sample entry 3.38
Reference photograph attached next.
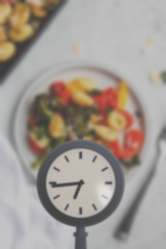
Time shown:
6.44
